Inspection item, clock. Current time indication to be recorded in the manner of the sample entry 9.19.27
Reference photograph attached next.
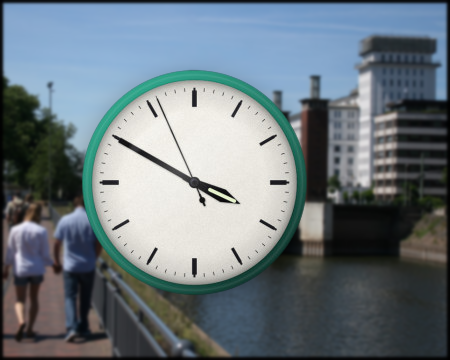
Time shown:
3.49.56
